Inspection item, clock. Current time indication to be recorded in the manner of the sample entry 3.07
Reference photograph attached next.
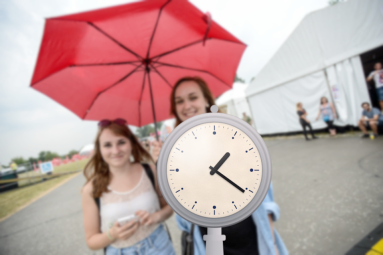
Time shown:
1.21
